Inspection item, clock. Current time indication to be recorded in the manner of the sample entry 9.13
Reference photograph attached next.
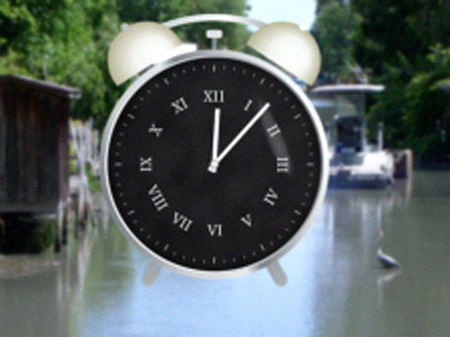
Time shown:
12.07
